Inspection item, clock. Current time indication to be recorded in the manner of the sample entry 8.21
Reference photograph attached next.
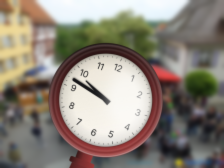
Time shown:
9.47
